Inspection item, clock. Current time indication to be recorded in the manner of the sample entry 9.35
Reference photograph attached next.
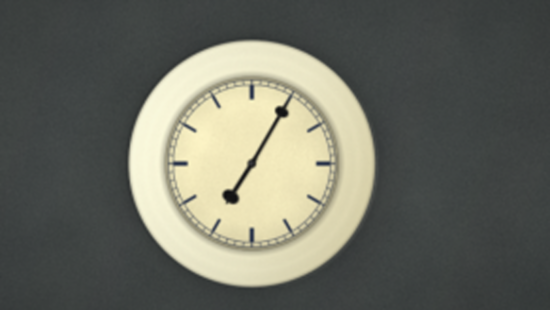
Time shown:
7.05
